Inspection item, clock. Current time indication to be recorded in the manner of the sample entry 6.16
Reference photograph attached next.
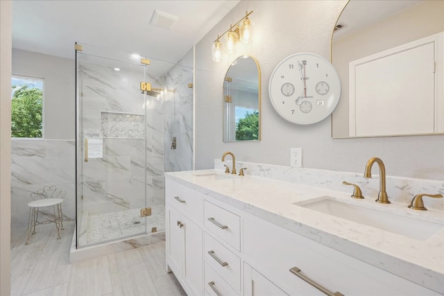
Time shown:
6.58
